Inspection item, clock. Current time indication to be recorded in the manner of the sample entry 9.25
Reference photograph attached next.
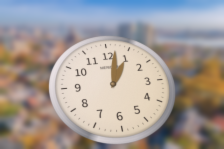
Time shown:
1.02
